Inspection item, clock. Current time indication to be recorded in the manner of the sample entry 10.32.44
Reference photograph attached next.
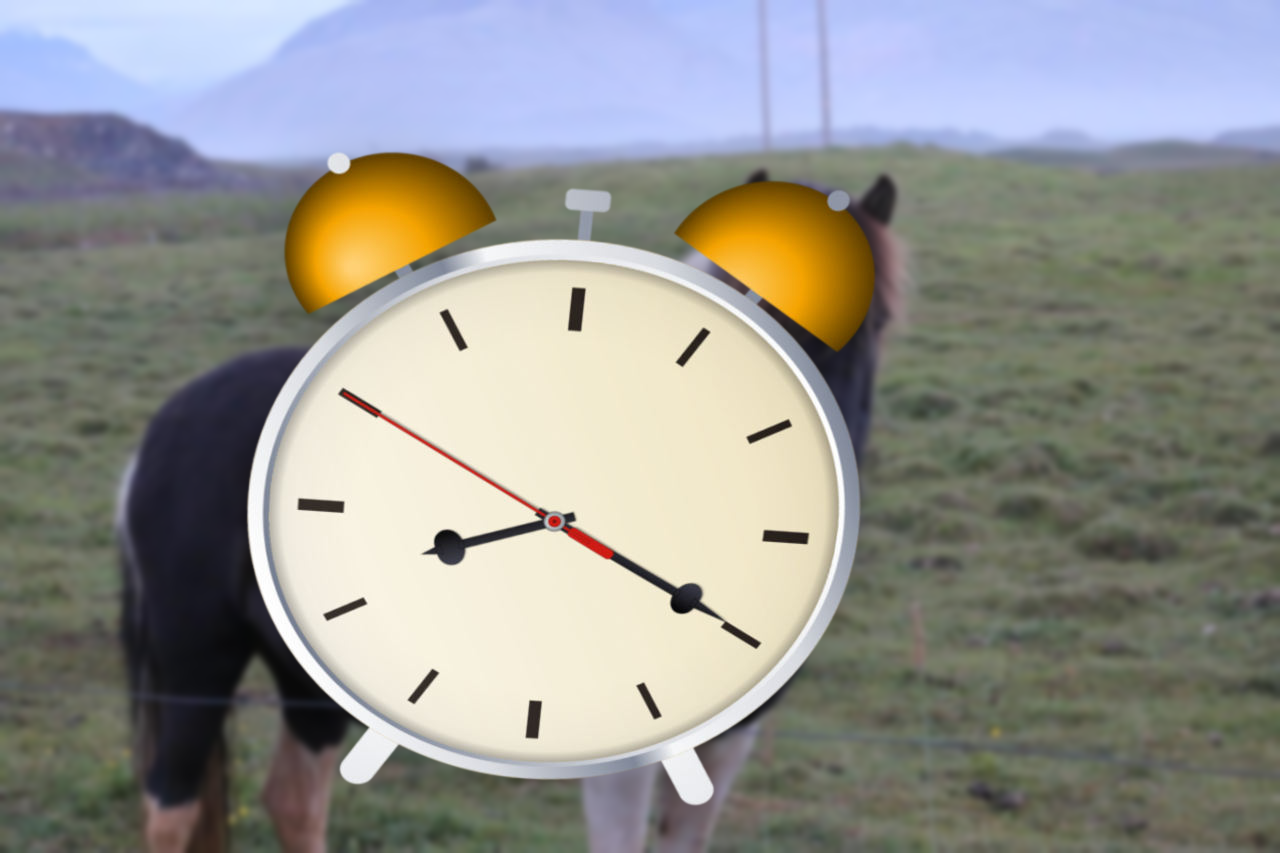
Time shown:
8.19.50
